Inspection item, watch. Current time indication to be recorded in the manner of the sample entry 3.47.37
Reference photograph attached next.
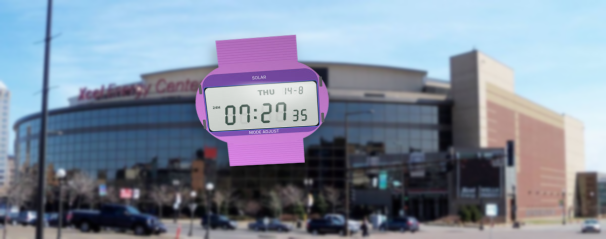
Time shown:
7.27.35
